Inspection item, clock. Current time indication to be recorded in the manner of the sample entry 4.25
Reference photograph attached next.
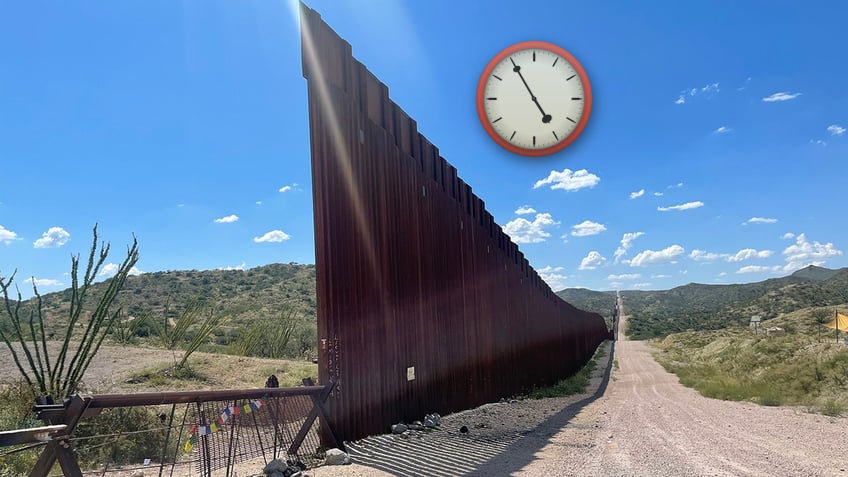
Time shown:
4.55
